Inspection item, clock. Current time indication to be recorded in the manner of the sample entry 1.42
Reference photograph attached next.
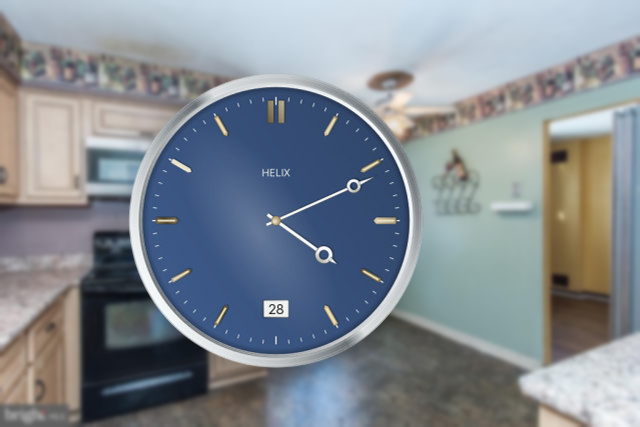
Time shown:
4.11
